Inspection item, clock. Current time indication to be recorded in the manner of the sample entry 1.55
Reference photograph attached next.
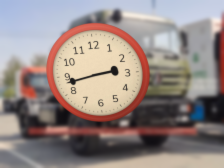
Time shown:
2.43
